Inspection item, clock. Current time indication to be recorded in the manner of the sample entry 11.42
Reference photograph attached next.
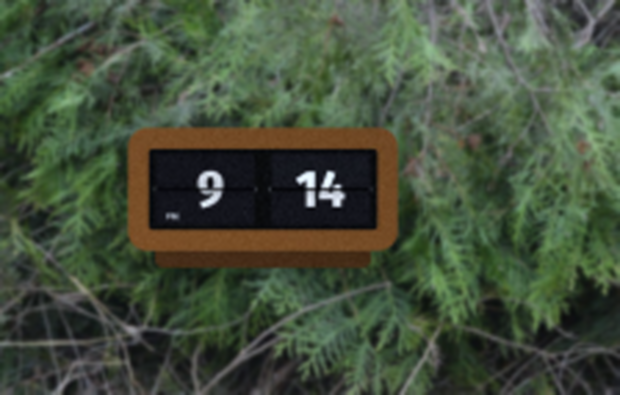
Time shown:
9.14
